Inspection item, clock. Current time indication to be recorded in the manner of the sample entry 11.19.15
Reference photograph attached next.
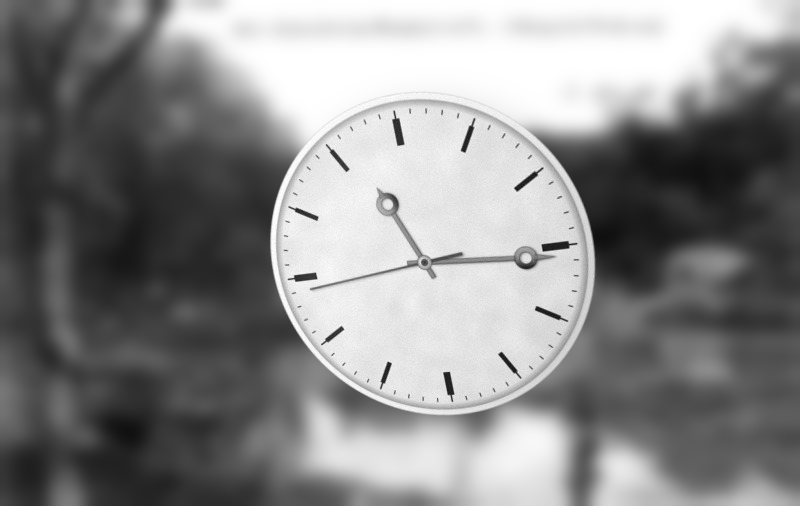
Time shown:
11.15.44
